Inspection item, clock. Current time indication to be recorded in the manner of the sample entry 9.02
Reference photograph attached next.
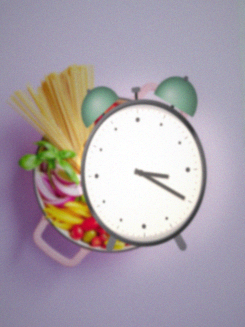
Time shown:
3.20
